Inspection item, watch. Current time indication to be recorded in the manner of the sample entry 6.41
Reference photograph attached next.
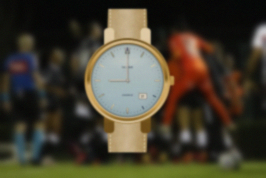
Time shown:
9.00
